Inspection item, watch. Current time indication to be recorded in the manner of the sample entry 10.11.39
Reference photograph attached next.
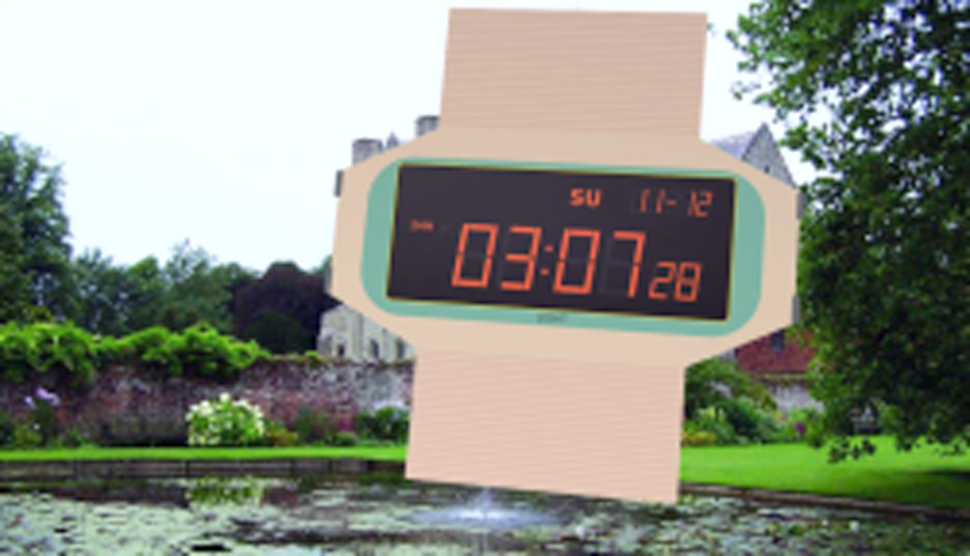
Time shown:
3.07.28
